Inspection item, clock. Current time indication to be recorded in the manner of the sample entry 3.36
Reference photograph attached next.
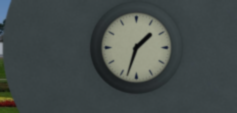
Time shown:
1.33
